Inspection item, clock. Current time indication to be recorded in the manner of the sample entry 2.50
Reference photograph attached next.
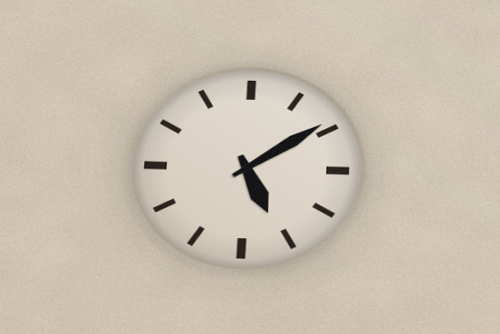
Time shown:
5.09
